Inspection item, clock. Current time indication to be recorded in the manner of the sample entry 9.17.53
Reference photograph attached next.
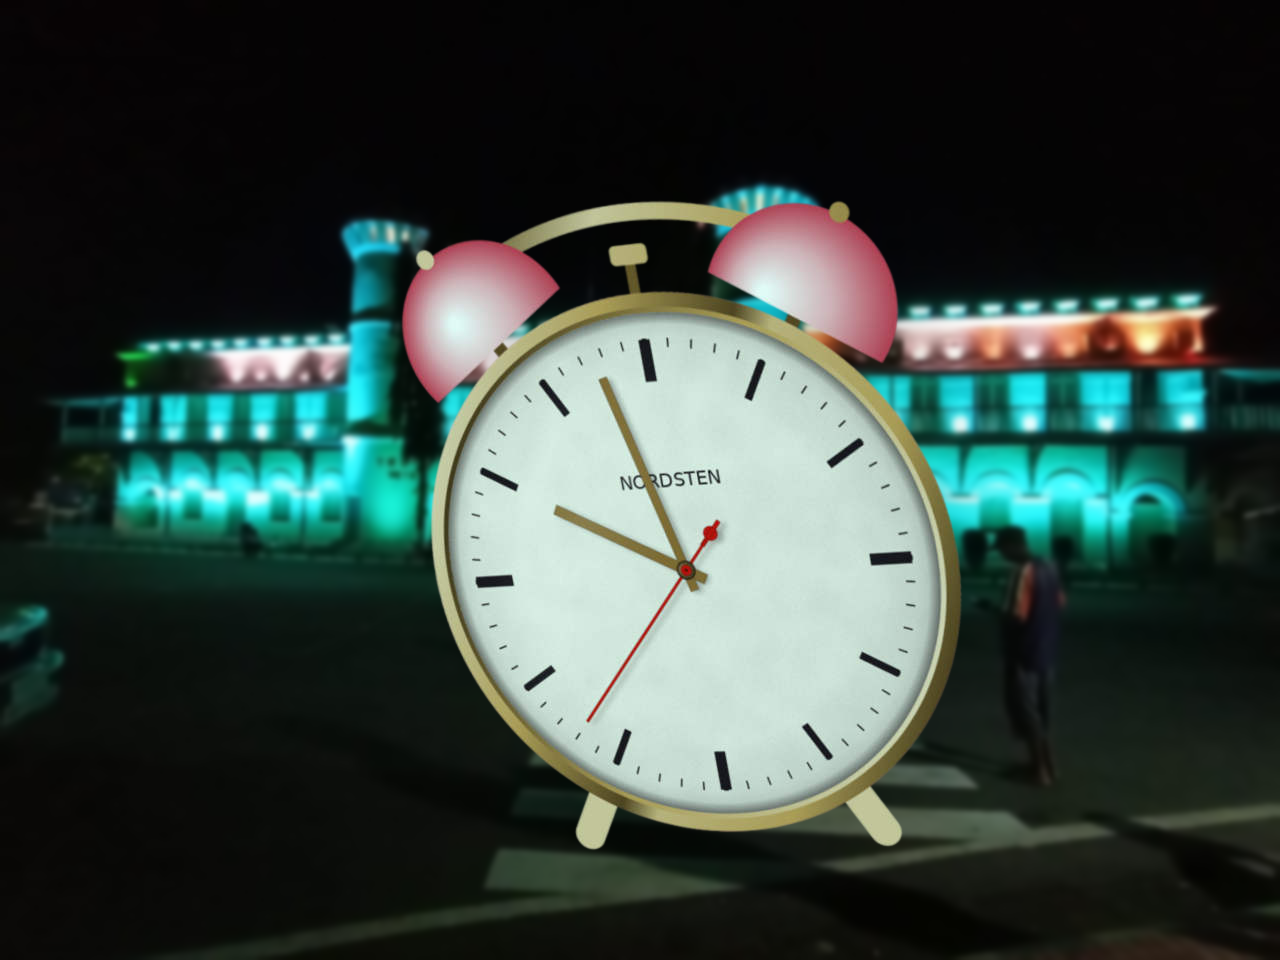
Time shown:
9.57.37
